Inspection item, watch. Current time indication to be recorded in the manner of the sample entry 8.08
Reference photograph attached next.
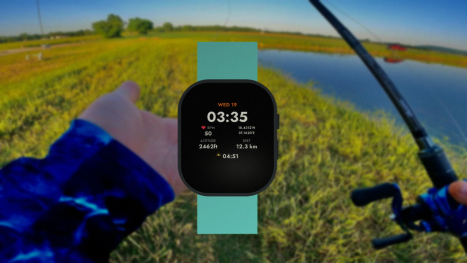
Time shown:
3.35
